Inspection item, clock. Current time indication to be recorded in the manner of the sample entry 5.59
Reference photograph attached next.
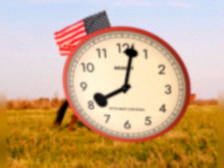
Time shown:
8.02
